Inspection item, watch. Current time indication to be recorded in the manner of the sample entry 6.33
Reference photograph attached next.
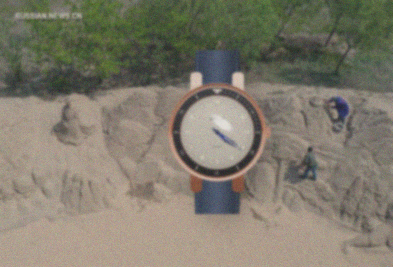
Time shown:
4.21
